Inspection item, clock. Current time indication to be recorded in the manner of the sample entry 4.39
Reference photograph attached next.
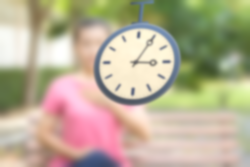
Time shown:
3.05
